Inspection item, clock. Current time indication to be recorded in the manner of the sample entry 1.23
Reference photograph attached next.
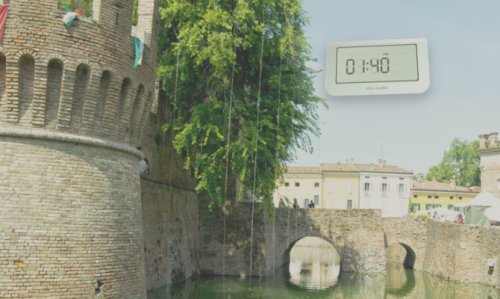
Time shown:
1.40
